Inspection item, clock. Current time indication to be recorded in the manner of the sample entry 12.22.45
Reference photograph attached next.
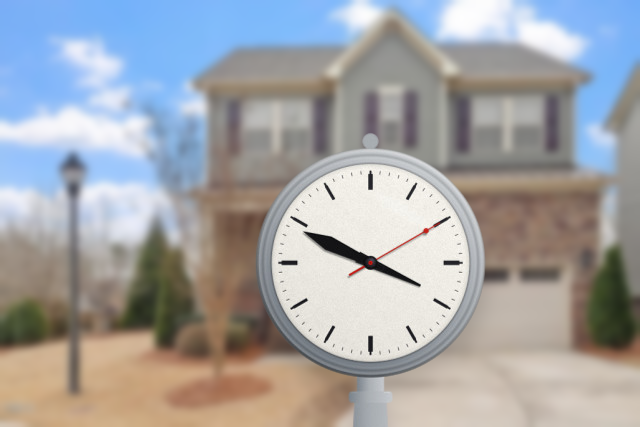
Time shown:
3.49.10
